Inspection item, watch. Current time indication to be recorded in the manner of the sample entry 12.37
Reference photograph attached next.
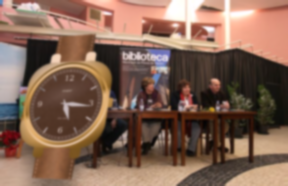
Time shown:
5.16
